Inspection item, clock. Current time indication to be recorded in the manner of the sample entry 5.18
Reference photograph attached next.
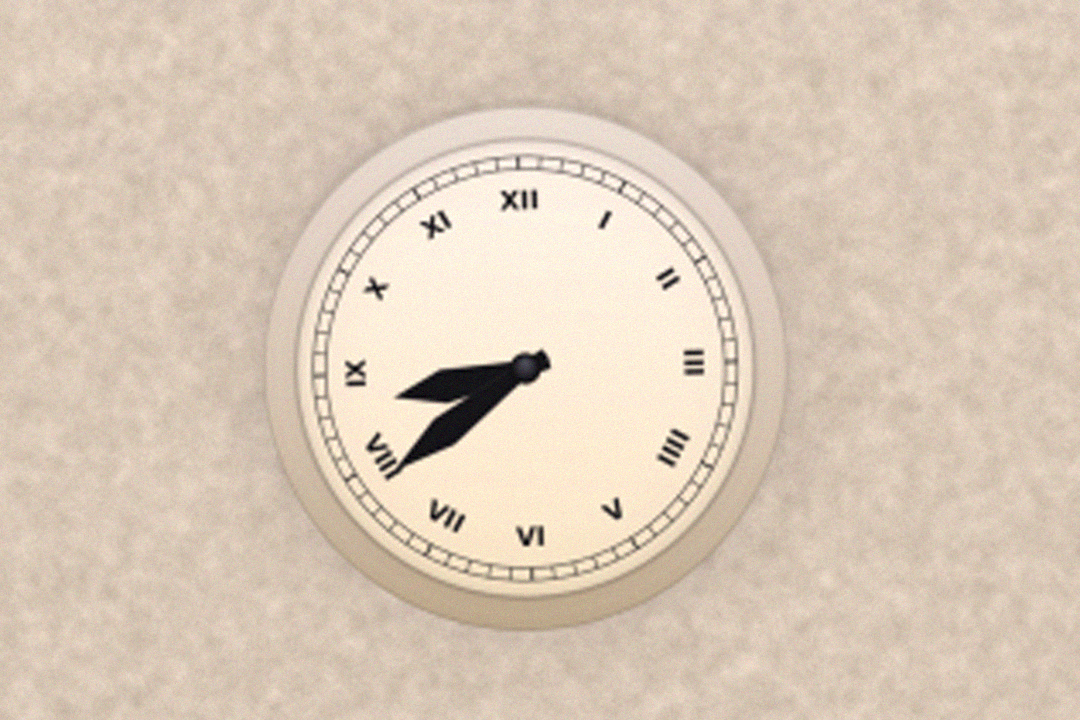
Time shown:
8.39
